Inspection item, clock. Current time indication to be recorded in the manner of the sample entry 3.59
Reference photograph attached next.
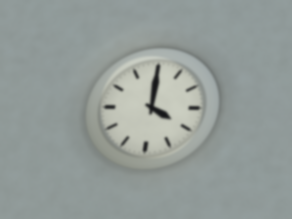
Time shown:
4.00
